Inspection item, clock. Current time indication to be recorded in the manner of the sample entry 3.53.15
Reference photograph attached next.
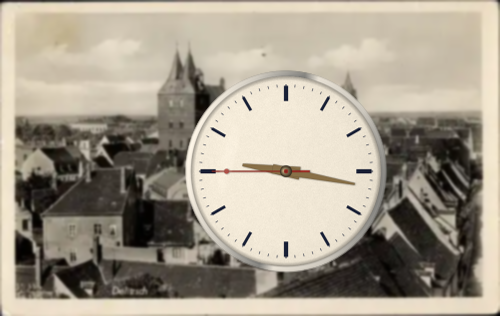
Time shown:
9.16.45
